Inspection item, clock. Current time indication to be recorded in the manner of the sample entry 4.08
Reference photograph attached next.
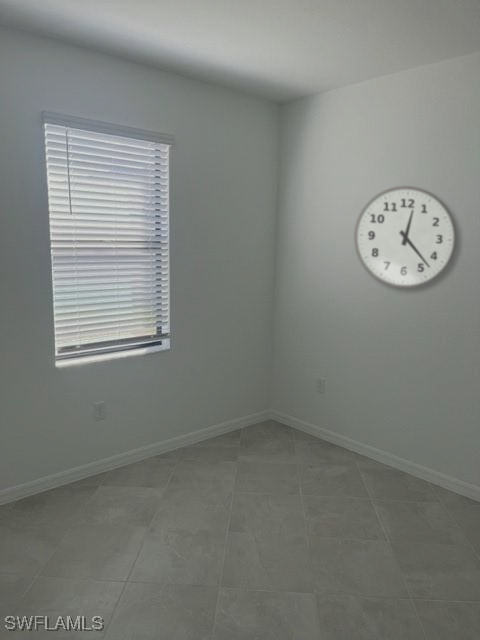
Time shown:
12.23
